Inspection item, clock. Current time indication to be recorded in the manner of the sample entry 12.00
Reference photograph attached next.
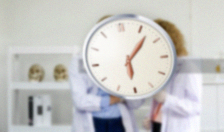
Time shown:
6.07
